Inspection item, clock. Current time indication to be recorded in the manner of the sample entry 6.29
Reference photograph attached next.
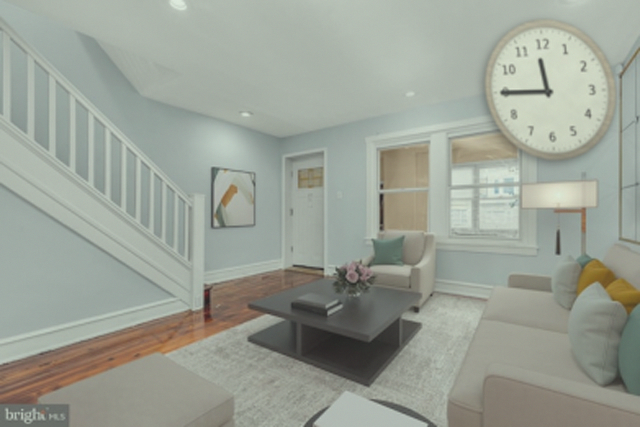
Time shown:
11.45
